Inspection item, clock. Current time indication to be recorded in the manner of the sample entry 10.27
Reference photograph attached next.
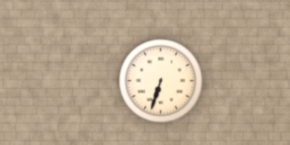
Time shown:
6.33
